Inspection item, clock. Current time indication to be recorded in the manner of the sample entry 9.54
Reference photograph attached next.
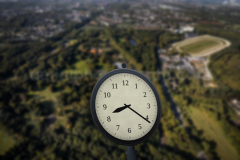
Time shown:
8.21
